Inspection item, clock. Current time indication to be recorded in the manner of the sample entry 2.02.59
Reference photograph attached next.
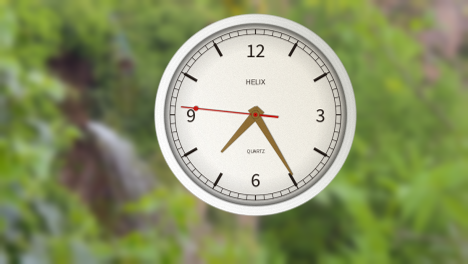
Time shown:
7.24.46
